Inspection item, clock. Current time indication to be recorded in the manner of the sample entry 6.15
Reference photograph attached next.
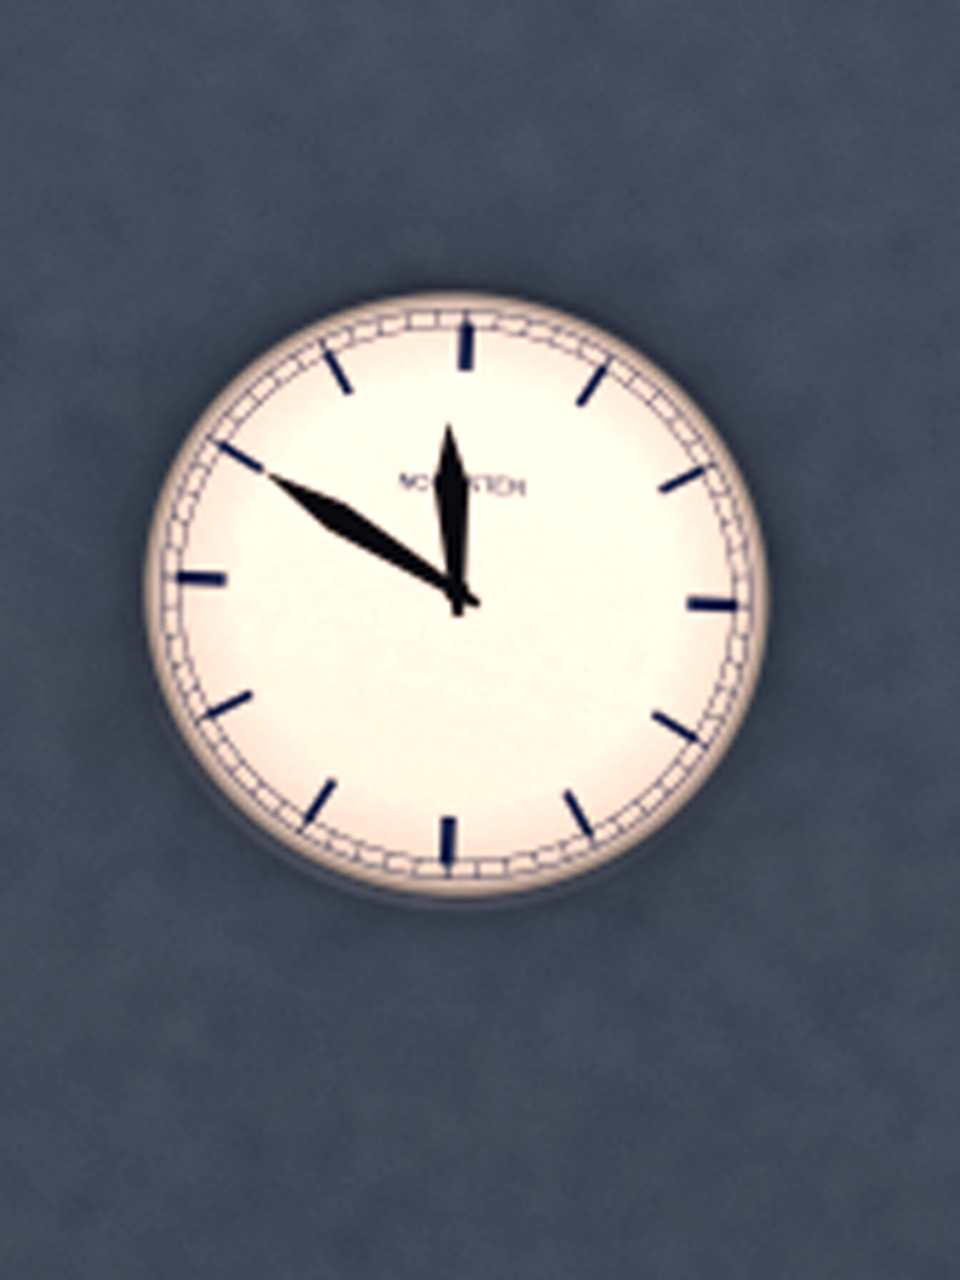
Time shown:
11.50
